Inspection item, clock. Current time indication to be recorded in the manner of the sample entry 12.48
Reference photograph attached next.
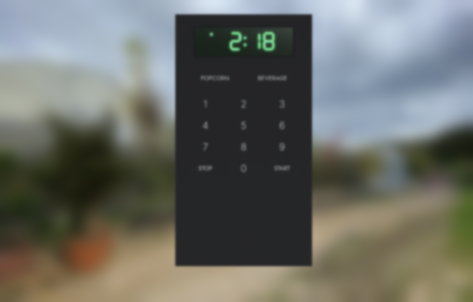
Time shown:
2.18
